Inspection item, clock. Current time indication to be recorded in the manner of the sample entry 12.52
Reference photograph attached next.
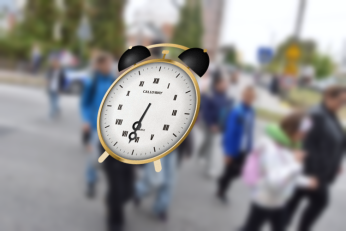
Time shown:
6.32
